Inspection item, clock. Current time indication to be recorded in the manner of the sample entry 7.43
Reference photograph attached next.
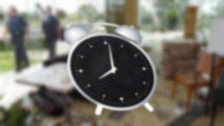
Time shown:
8.01
